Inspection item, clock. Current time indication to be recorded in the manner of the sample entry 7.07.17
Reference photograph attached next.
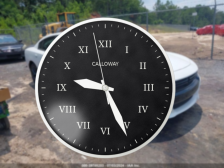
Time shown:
9.25.58
